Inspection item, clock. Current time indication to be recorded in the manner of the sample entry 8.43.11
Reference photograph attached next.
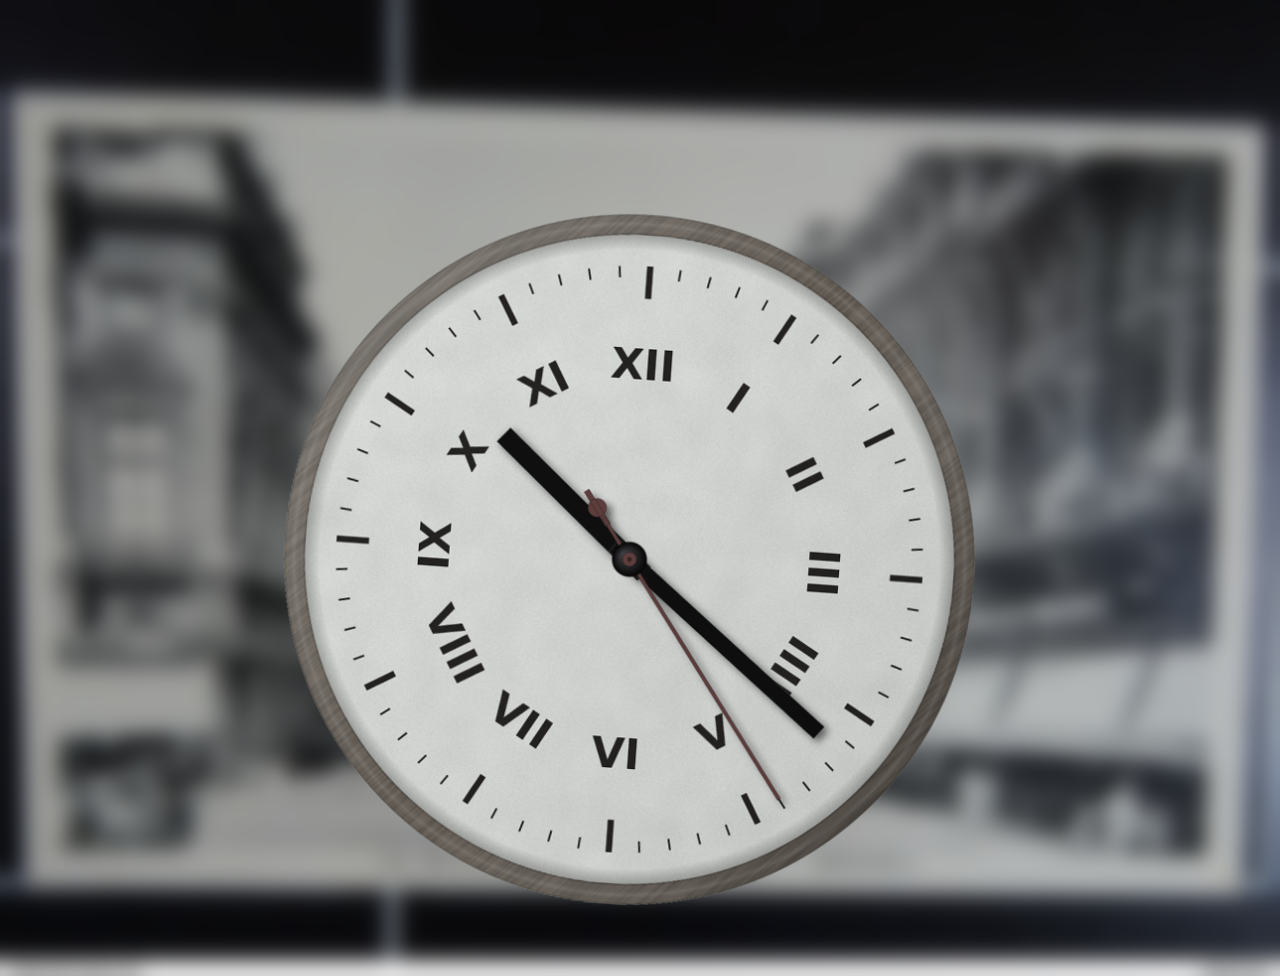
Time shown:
10.21.24
